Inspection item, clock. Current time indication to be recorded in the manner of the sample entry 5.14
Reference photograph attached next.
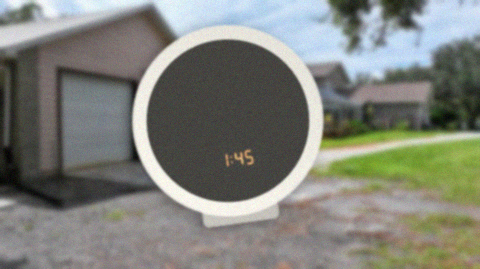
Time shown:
1.45
